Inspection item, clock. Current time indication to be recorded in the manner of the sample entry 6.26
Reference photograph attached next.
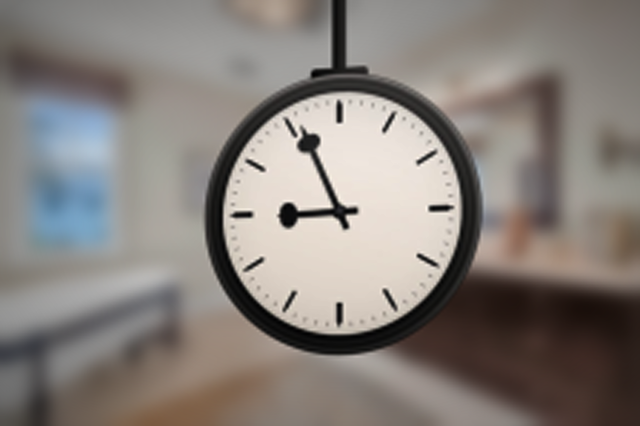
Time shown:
8.56
